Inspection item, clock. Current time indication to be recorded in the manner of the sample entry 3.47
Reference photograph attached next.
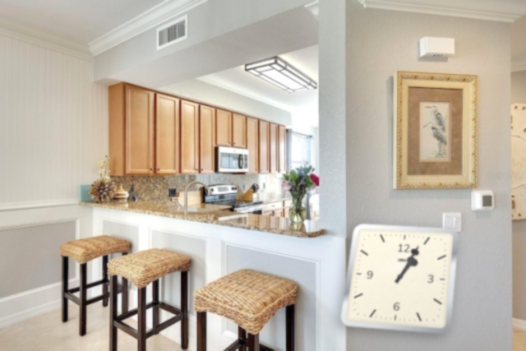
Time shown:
1.04
